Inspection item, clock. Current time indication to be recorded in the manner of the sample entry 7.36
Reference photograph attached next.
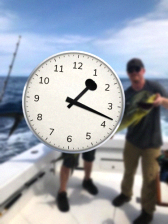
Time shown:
1.18
